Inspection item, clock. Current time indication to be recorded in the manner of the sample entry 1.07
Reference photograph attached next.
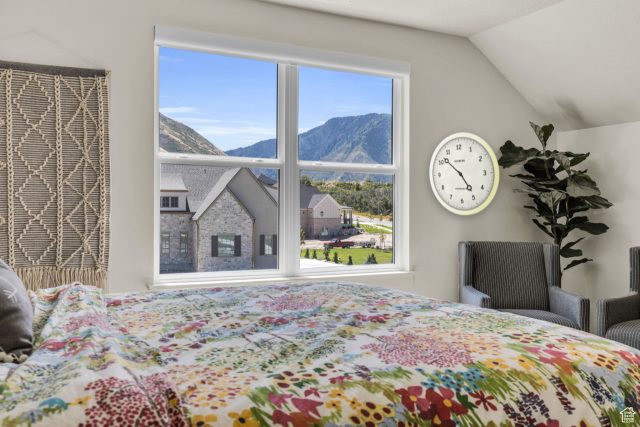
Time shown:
4.52
